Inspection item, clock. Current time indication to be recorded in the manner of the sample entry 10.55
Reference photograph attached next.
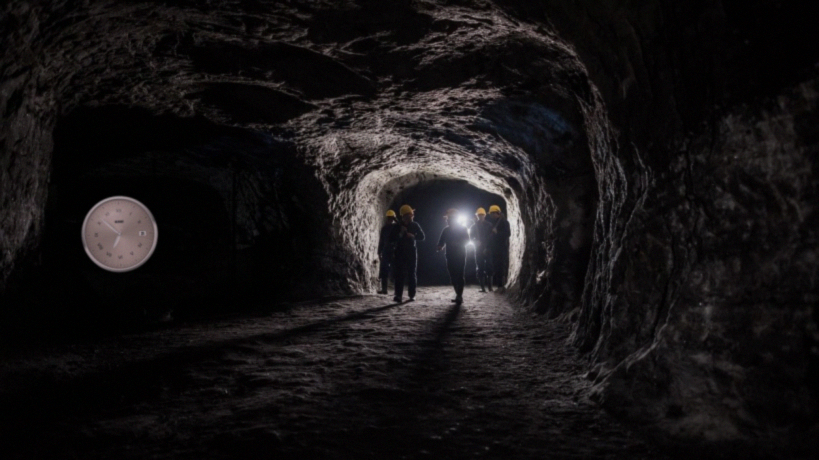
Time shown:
6.52
